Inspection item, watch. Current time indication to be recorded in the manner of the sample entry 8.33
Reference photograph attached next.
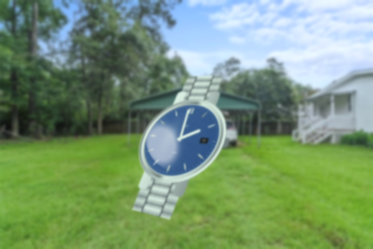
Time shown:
1.59
